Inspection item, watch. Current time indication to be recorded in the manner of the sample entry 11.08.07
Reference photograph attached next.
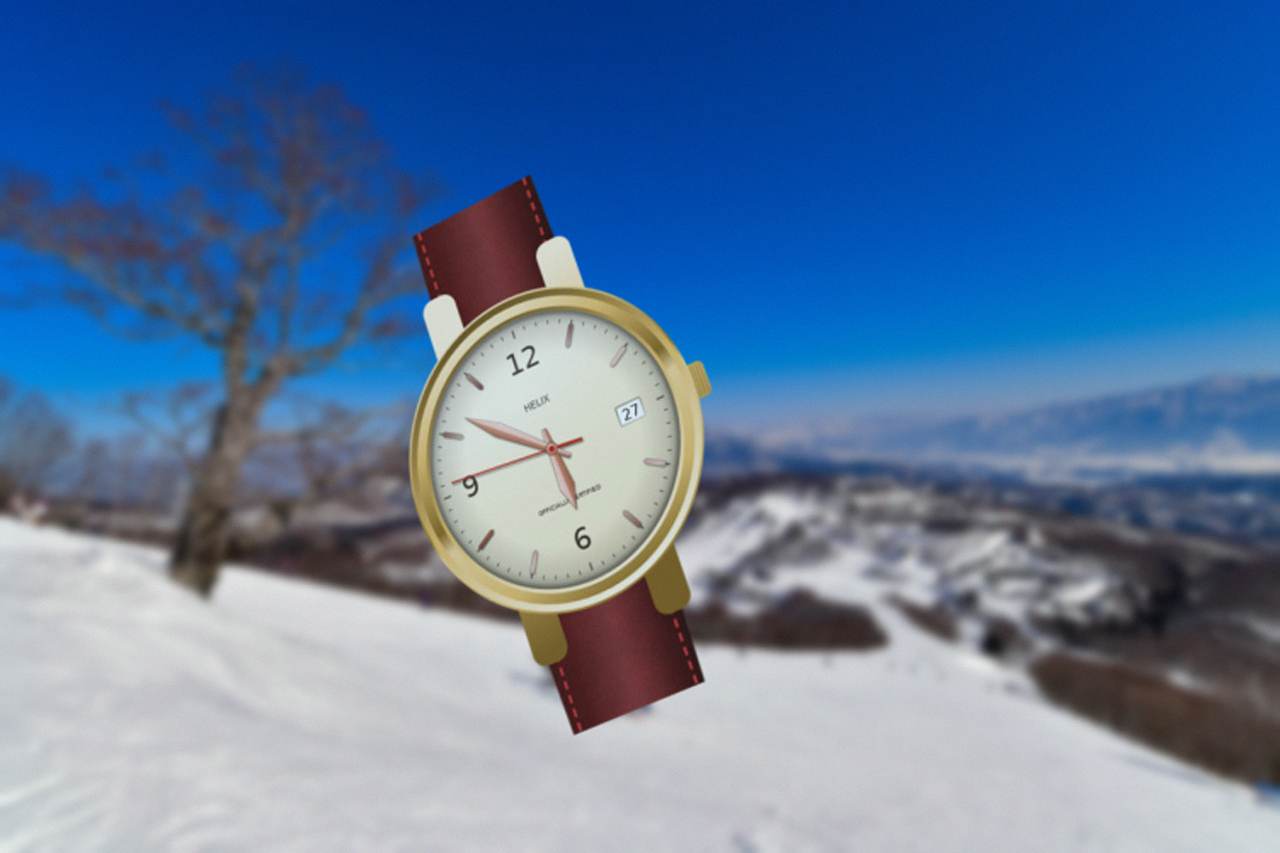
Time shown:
5.51.46
